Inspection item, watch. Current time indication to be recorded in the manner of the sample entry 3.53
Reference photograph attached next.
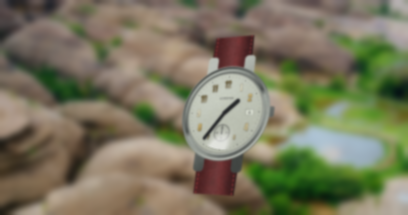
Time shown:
1.36
